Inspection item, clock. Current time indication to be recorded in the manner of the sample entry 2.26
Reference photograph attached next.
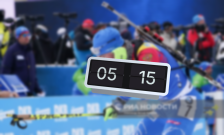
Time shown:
5.15
